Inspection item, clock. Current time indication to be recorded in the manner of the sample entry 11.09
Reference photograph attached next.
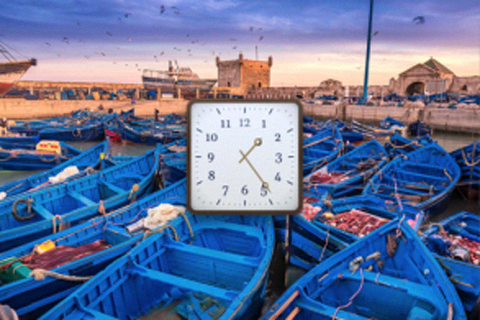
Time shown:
1.24
